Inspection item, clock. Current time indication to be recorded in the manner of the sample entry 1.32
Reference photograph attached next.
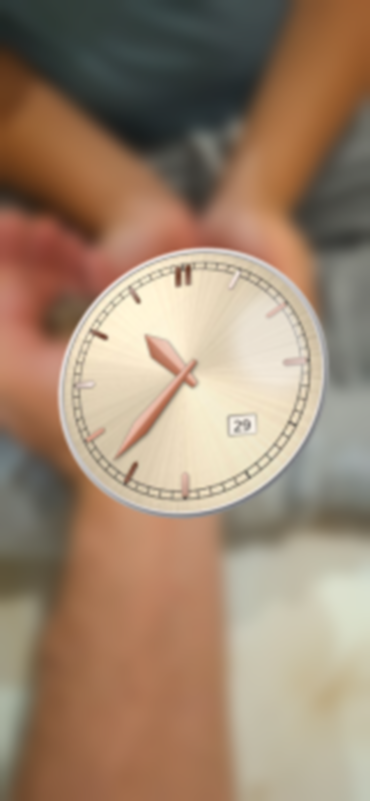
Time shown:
10.37
